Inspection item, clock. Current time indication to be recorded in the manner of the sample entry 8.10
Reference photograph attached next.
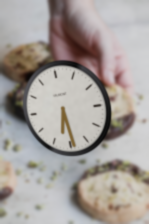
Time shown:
6.29
